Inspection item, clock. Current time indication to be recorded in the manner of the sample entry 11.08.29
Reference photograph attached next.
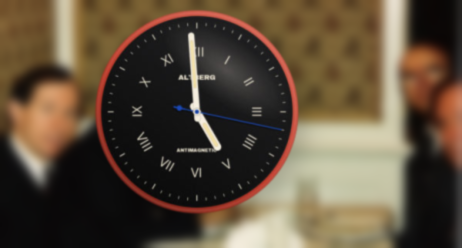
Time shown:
4.59.17
